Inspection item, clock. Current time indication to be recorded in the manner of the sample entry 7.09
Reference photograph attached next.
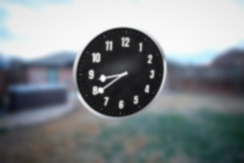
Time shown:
8.39
